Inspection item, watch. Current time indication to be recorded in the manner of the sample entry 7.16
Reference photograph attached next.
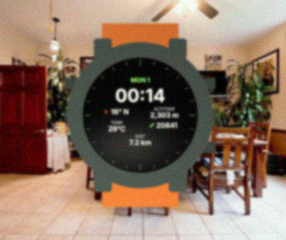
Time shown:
0.14
